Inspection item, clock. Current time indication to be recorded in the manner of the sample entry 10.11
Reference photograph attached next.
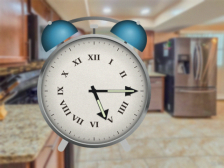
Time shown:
5.15
